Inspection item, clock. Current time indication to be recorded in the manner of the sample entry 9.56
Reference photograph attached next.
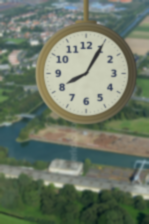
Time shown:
8.05
